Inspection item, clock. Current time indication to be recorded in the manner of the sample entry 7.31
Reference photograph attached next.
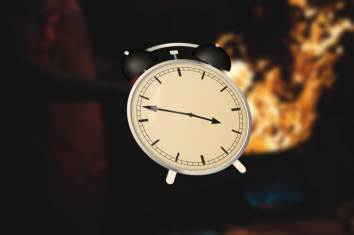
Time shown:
3.48
